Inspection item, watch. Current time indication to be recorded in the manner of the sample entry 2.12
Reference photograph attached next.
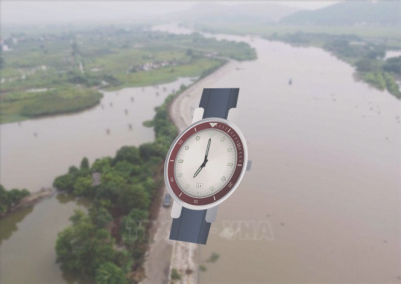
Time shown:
7.00
